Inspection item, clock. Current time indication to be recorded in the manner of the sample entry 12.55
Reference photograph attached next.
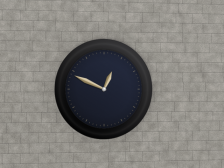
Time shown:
12.49
